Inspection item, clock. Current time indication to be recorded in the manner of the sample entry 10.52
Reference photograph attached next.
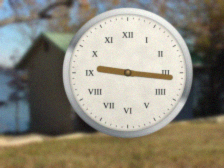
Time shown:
9.16
